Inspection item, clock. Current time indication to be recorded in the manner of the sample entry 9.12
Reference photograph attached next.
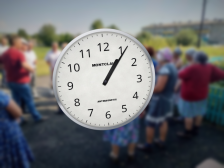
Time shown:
1.06
